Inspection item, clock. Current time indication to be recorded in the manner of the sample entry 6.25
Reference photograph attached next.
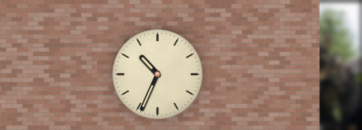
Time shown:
10.34
